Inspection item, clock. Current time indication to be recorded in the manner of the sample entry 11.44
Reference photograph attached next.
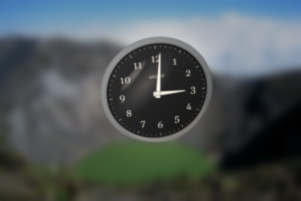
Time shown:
3.01
